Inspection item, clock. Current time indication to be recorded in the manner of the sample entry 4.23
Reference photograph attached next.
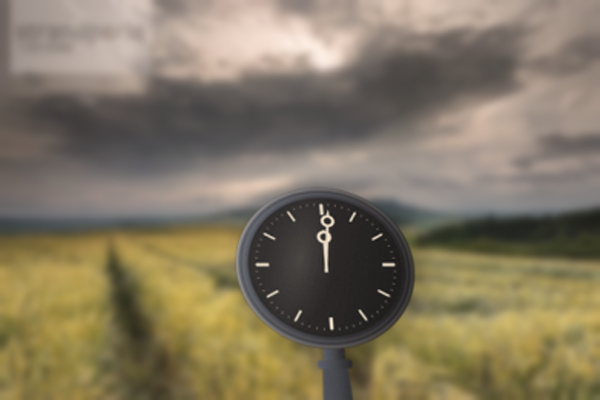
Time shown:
12.01
